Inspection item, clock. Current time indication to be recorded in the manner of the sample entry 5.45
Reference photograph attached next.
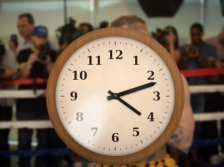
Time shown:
4.12
